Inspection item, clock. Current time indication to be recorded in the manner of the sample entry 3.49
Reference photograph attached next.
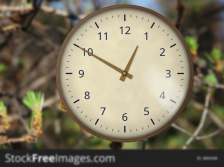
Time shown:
12.50
